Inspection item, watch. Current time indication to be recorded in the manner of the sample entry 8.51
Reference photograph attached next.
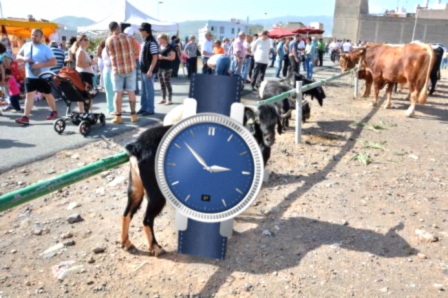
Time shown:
2.52
